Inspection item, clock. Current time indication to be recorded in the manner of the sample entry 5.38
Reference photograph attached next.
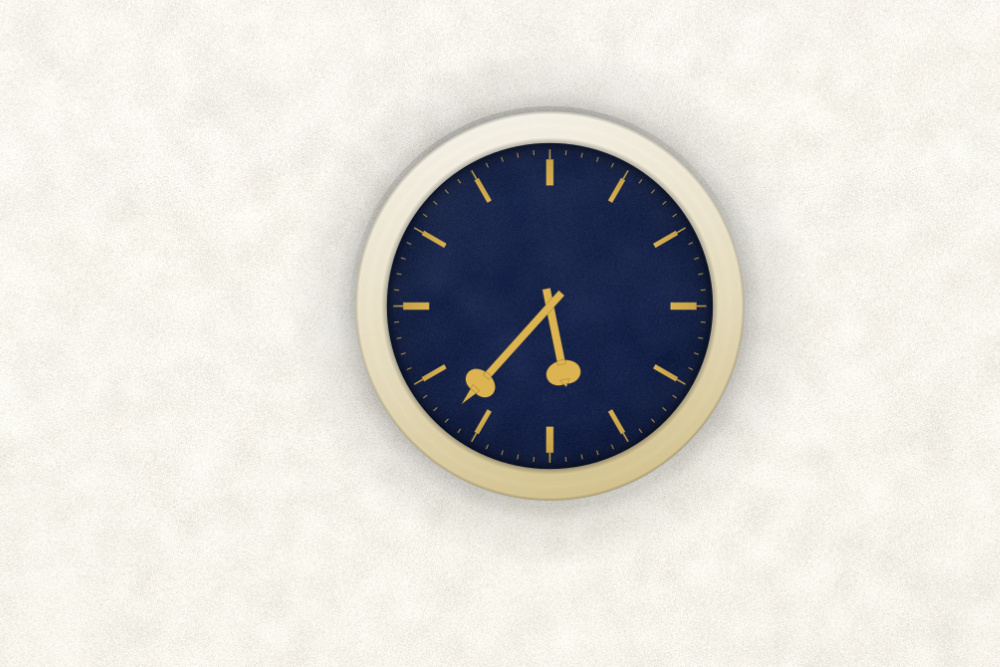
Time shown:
5.37
